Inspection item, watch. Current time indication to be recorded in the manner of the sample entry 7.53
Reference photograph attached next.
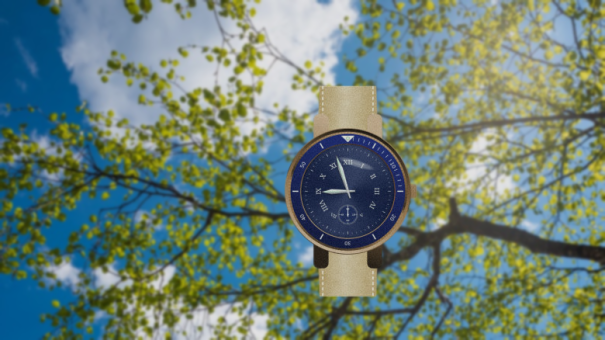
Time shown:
8.57
